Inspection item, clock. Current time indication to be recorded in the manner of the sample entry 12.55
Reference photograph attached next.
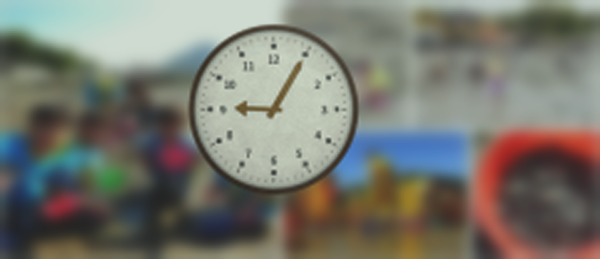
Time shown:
9.05
